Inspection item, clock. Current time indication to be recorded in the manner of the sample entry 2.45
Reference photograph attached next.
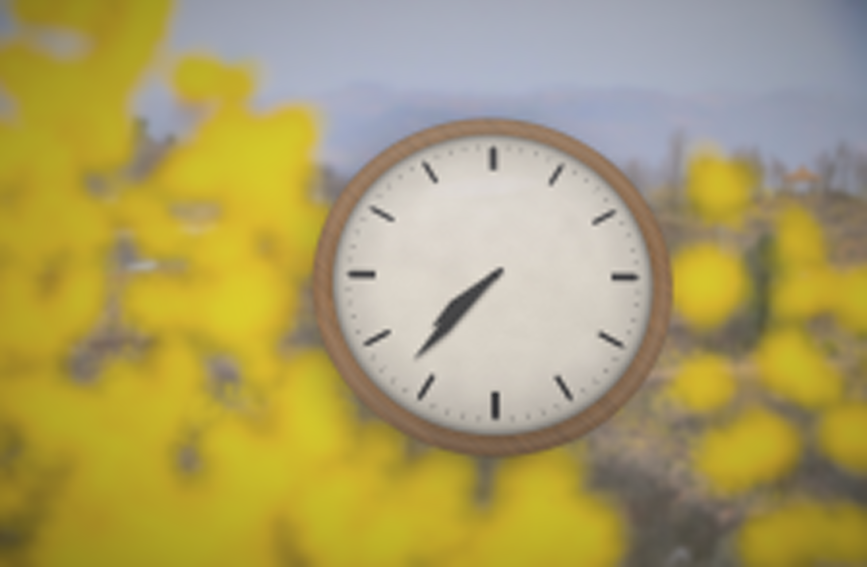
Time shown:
7.37
